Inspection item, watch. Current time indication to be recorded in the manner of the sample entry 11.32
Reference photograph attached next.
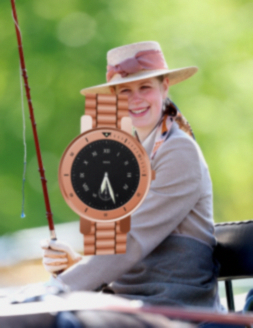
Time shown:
6.27
